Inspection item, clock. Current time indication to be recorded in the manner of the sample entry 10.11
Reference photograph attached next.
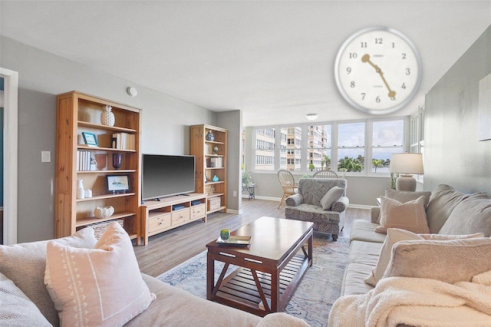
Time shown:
10.25
